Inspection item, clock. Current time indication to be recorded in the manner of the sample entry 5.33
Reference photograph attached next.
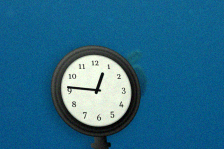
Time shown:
12.46
